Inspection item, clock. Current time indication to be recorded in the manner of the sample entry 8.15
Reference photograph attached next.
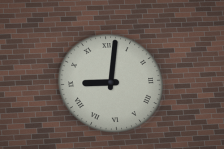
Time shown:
9.02
